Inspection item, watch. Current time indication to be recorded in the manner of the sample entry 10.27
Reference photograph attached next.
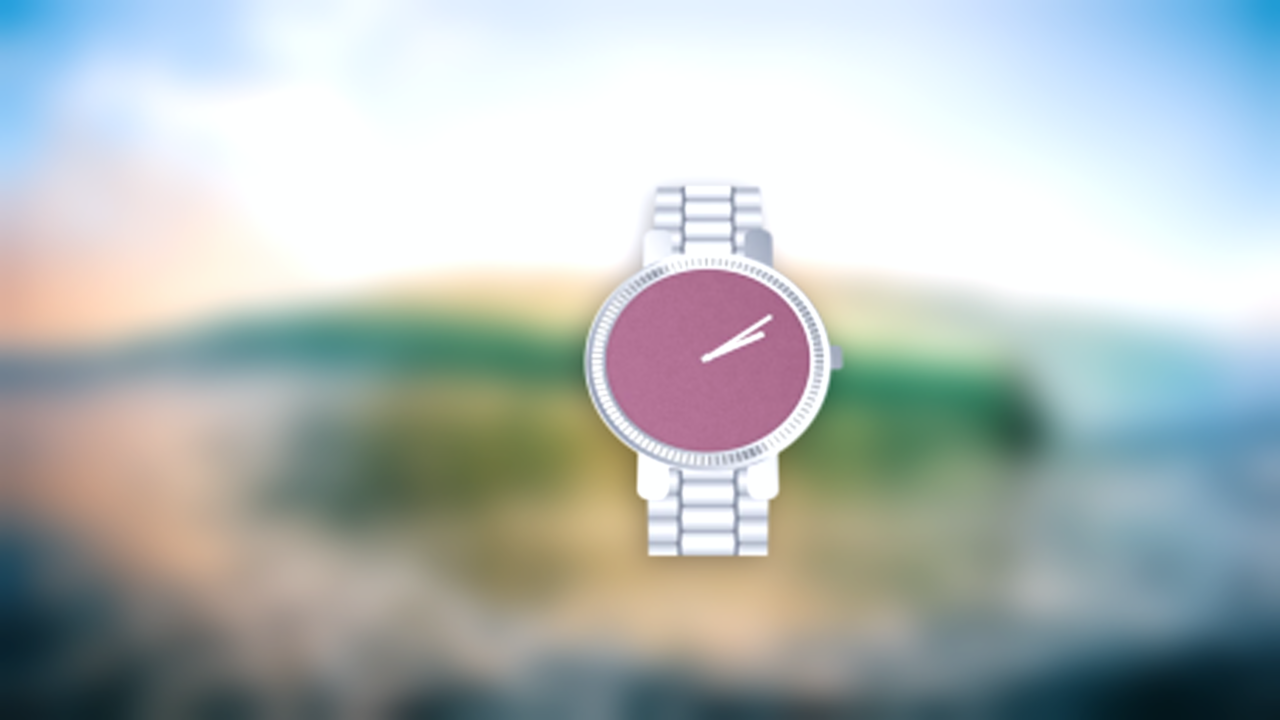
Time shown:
2.09
